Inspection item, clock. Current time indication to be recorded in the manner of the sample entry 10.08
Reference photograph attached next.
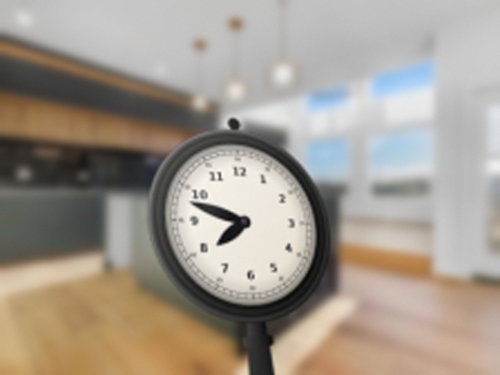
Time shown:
7.48
